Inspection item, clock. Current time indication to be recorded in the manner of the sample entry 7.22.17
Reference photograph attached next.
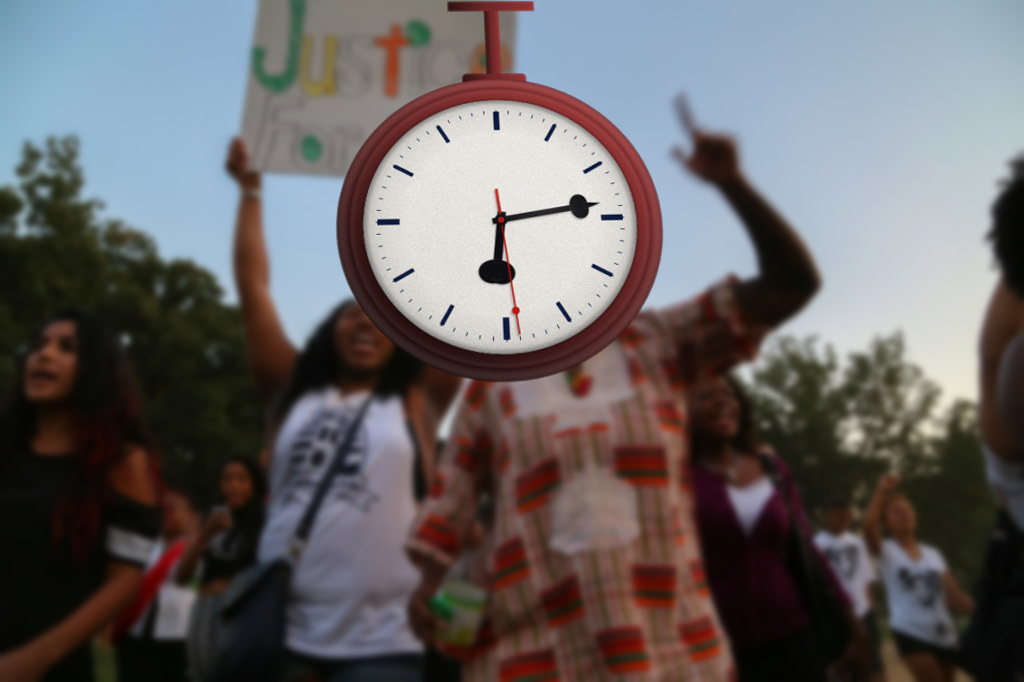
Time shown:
6.13.29
